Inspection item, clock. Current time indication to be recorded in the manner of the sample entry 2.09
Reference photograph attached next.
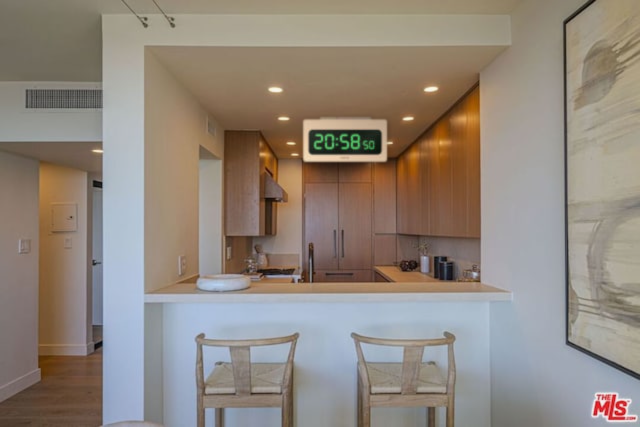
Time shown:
20.58
